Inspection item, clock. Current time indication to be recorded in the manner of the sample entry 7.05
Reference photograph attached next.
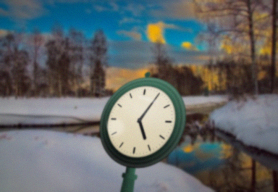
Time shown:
5.05
